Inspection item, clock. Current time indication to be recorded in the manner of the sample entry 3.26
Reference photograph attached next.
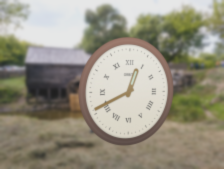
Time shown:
12.41
